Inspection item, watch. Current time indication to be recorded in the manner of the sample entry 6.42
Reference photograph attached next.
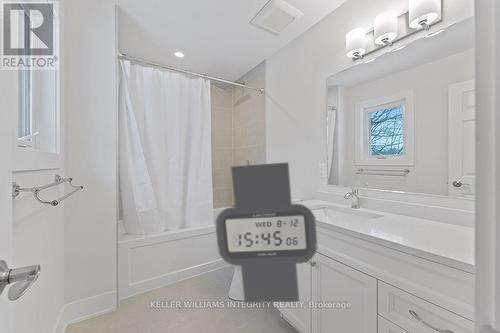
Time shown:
15.45
